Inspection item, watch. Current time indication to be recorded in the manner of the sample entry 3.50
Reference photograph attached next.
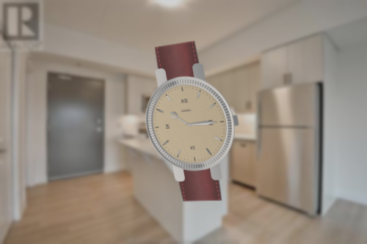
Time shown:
10.15
